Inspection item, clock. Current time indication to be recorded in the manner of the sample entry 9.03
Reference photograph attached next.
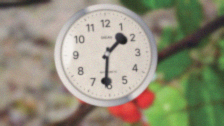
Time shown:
1.31
